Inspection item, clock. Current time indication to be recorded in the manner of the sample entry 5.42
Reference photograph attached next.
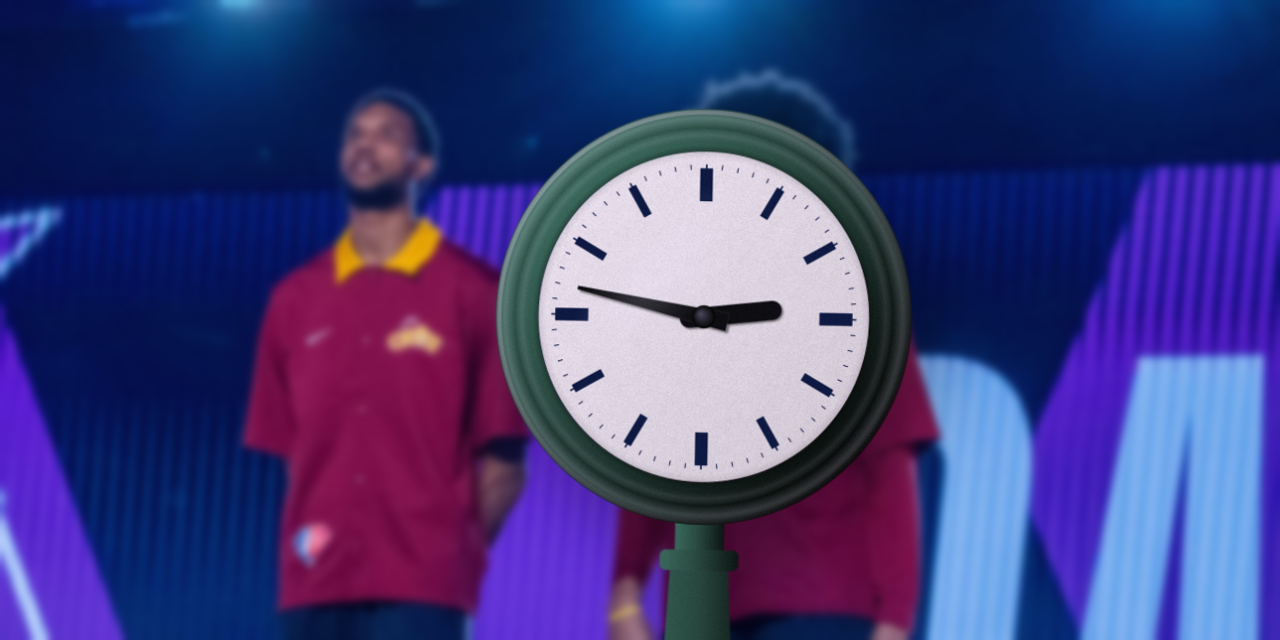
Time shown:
2.47
